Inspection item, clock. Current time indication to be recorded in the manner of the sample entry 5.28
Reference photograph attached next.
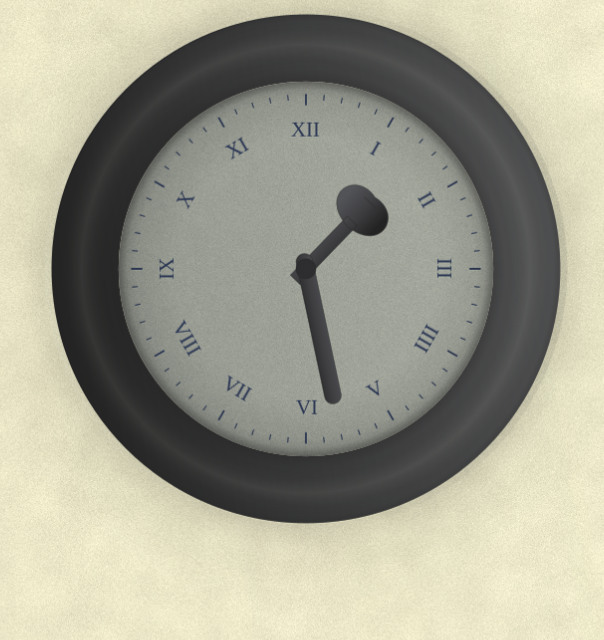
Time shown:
1.28
